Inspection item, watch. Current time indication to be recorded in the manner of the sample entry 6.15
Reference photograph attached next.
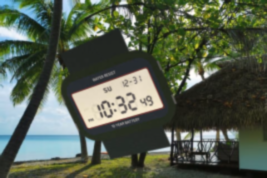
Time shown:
10.32
